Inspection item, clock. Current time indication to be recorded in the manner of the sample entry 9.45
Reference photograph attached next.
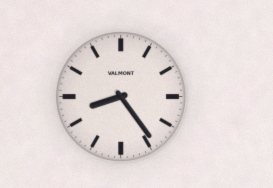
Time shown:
8.24
